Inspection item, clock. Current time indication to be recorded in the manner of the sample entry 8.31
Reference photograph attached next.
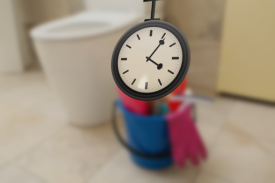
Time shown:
4.06
